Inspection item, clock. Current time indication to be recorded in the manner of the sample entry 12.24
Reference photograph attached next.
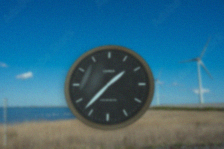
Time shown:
1.37
